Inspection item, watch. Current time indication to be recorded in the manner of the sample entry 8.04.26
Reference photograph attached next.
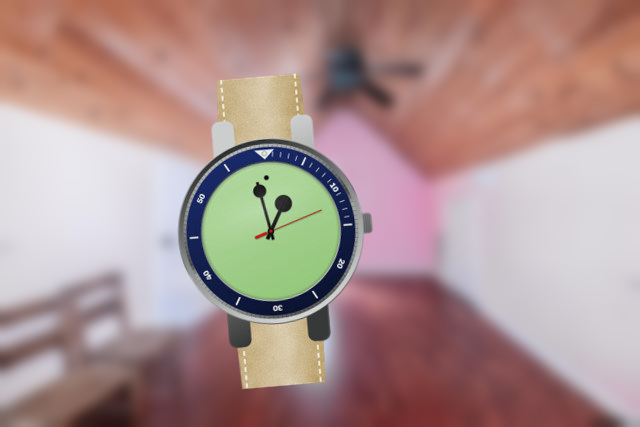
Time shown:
12.58.12
